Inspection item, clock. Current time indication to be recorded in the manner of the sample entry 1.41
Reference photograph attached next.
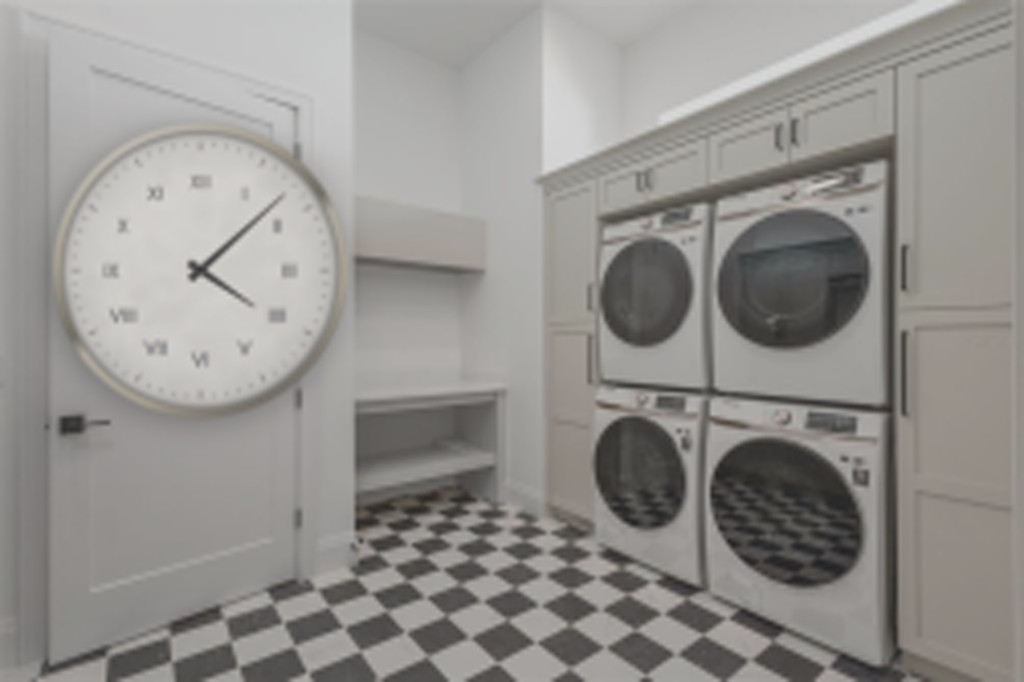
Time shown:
4.08
